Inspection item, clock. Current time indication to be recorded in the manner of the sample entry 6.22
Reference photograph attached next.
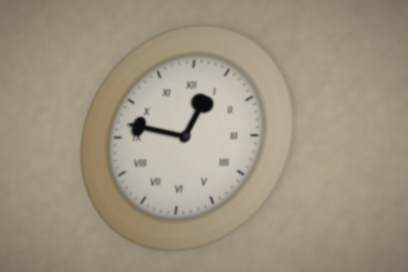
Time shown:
12.47
